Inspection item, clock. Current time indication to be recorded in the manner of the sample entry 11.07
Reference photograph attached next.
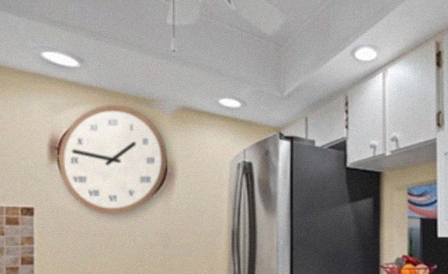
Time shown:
1.47
